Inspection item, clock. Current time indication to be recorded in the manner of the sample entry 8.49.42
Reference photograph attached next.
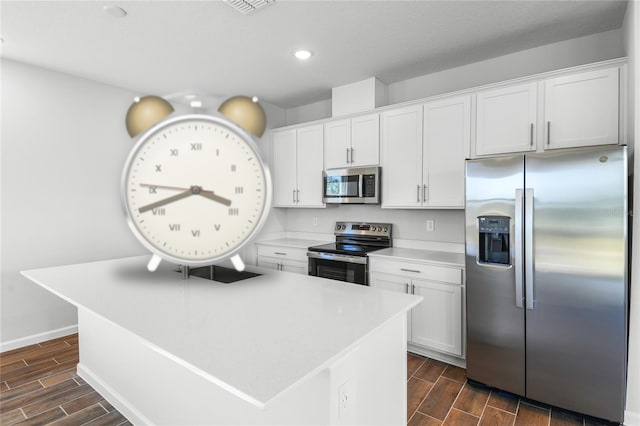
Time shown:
3.41.46
